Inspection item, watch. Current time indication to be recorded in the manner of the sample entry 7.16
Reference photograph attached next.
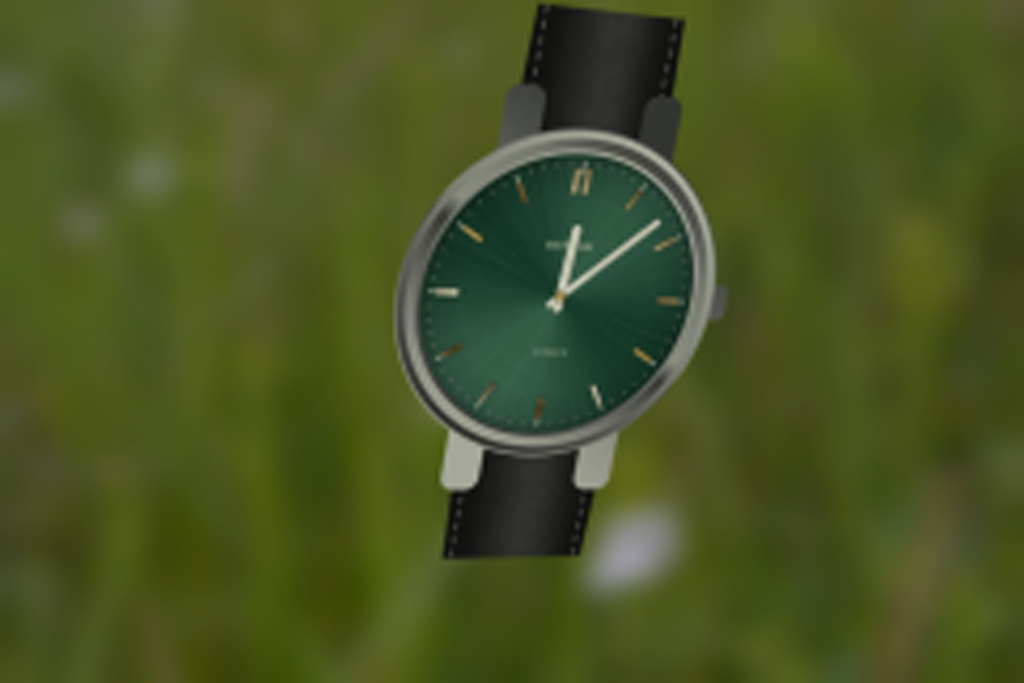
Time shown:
12.08
